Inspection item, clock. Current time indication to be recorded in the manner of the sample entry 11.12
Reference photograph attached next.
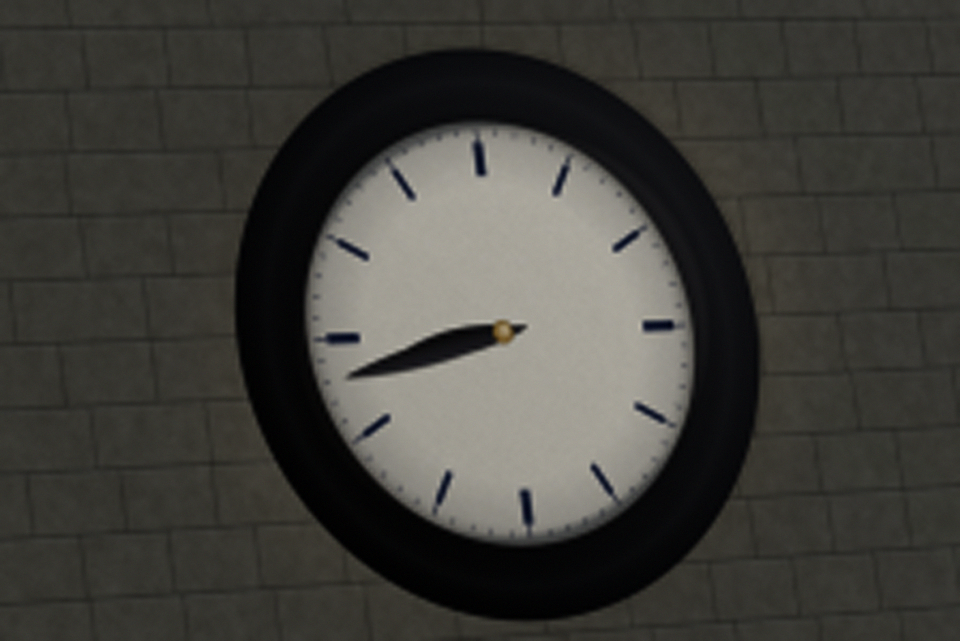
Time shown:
8.43
